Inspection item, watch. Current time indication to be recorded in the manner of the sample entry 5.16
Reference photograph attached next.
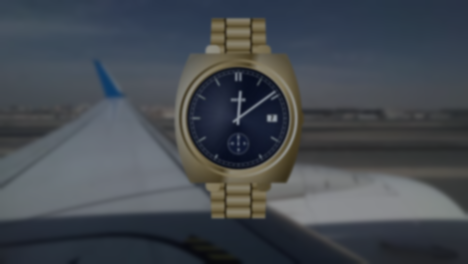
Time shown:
12.09
